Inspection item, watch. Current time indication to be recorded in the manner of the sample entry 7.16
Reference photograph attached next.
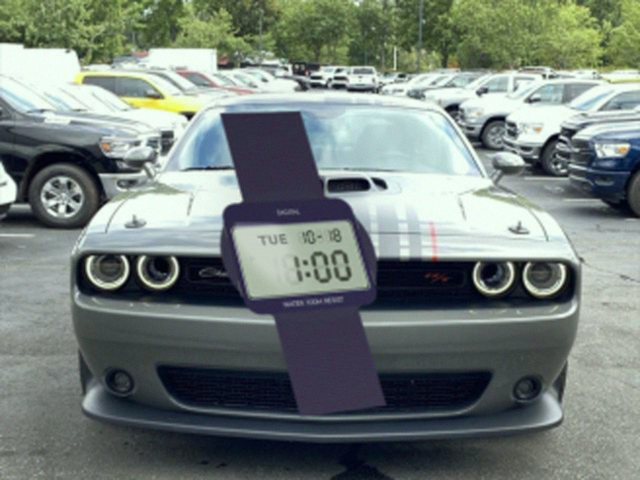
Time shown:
1.00
